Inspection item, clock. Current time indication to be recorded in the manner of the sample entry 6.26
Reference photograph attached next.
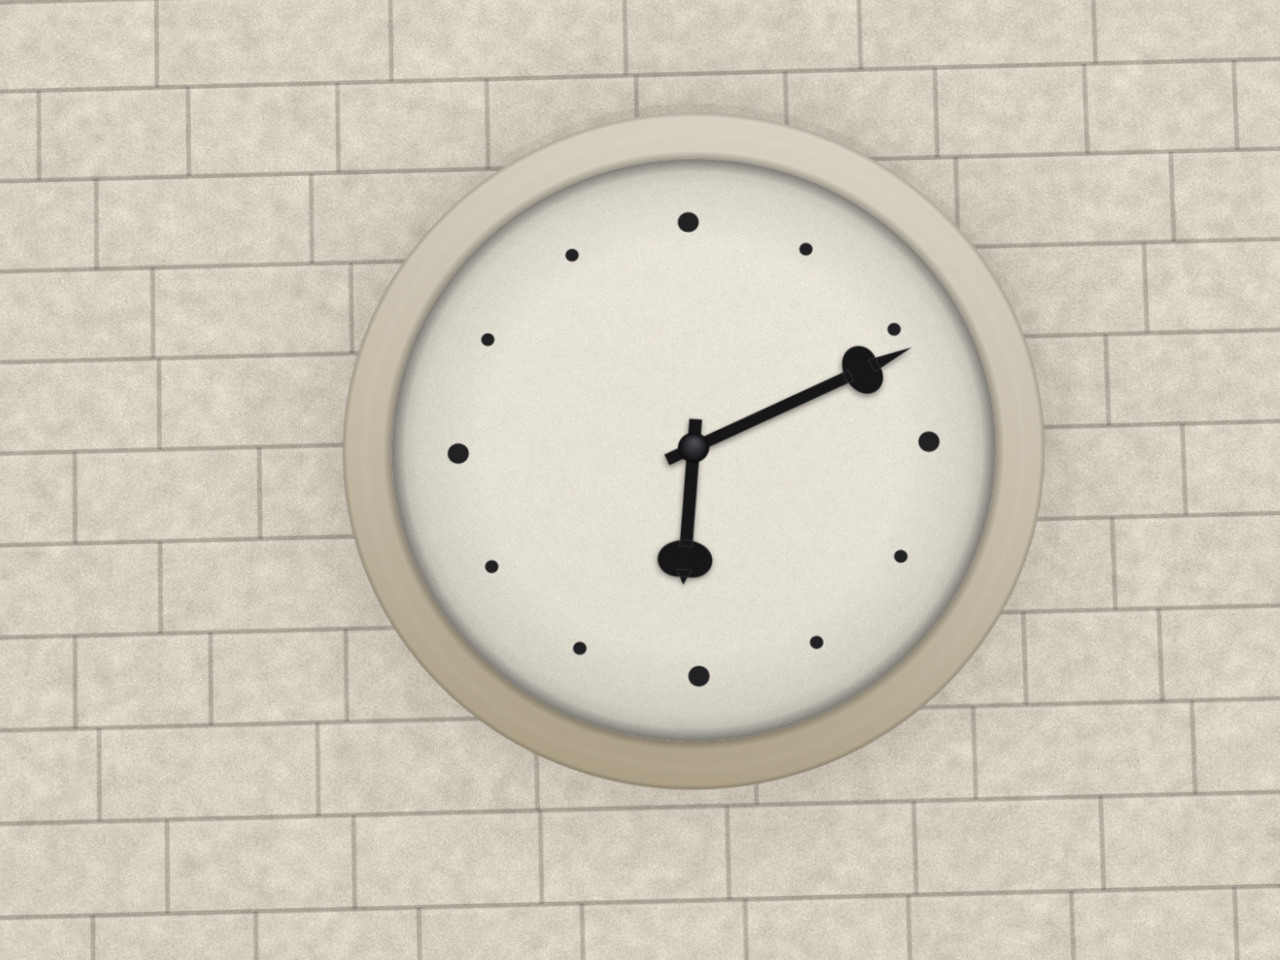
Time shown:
6.11
